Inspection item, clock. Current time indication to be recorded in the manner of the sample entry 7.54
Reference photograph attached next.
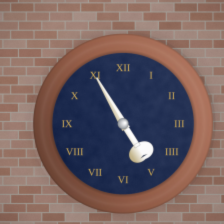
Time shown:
4.55
